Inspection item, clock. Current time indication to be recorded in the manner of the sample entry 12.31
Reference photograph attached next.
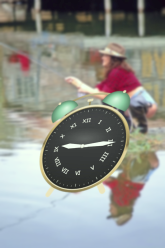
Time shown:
9.15
